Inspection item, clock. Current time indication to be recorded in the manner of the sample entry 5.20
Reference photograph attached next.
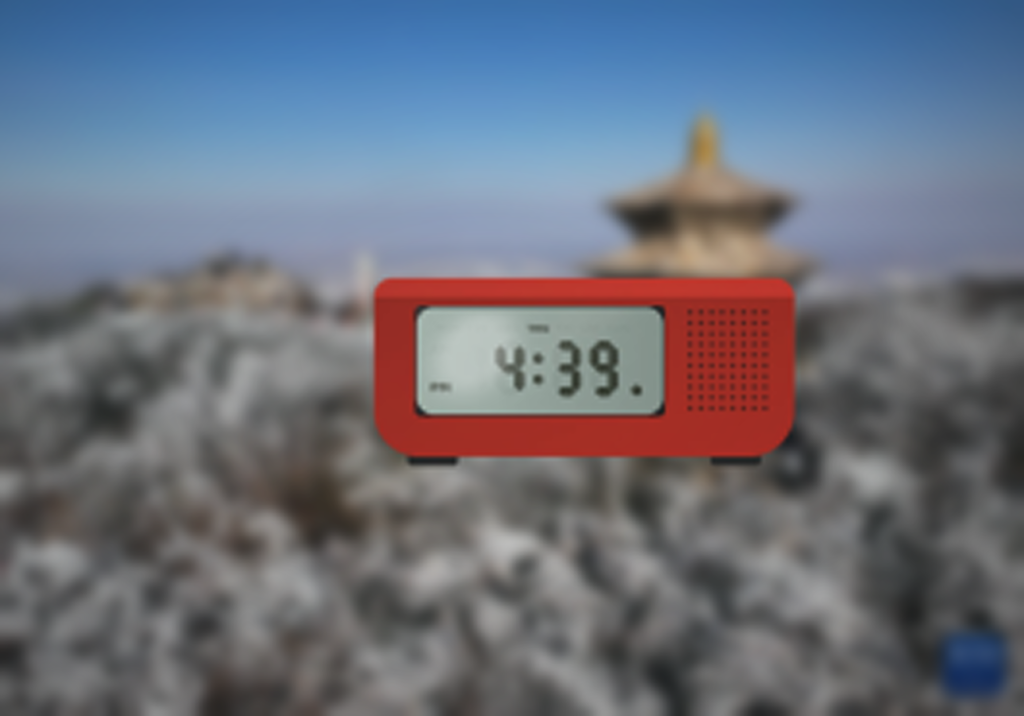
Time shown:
4.39
